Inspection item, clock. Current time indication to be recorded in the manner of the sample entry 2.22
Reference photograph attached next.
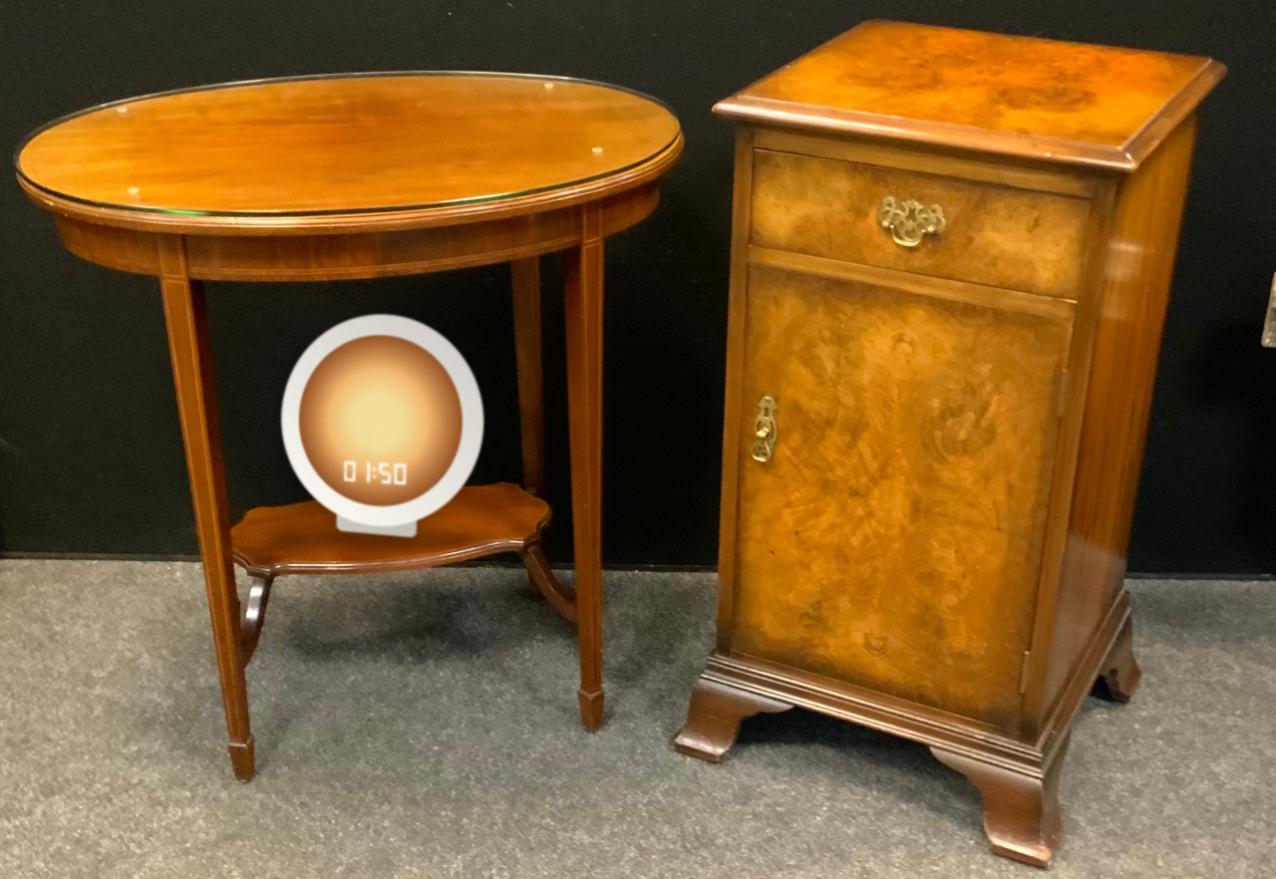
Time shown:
1.50
